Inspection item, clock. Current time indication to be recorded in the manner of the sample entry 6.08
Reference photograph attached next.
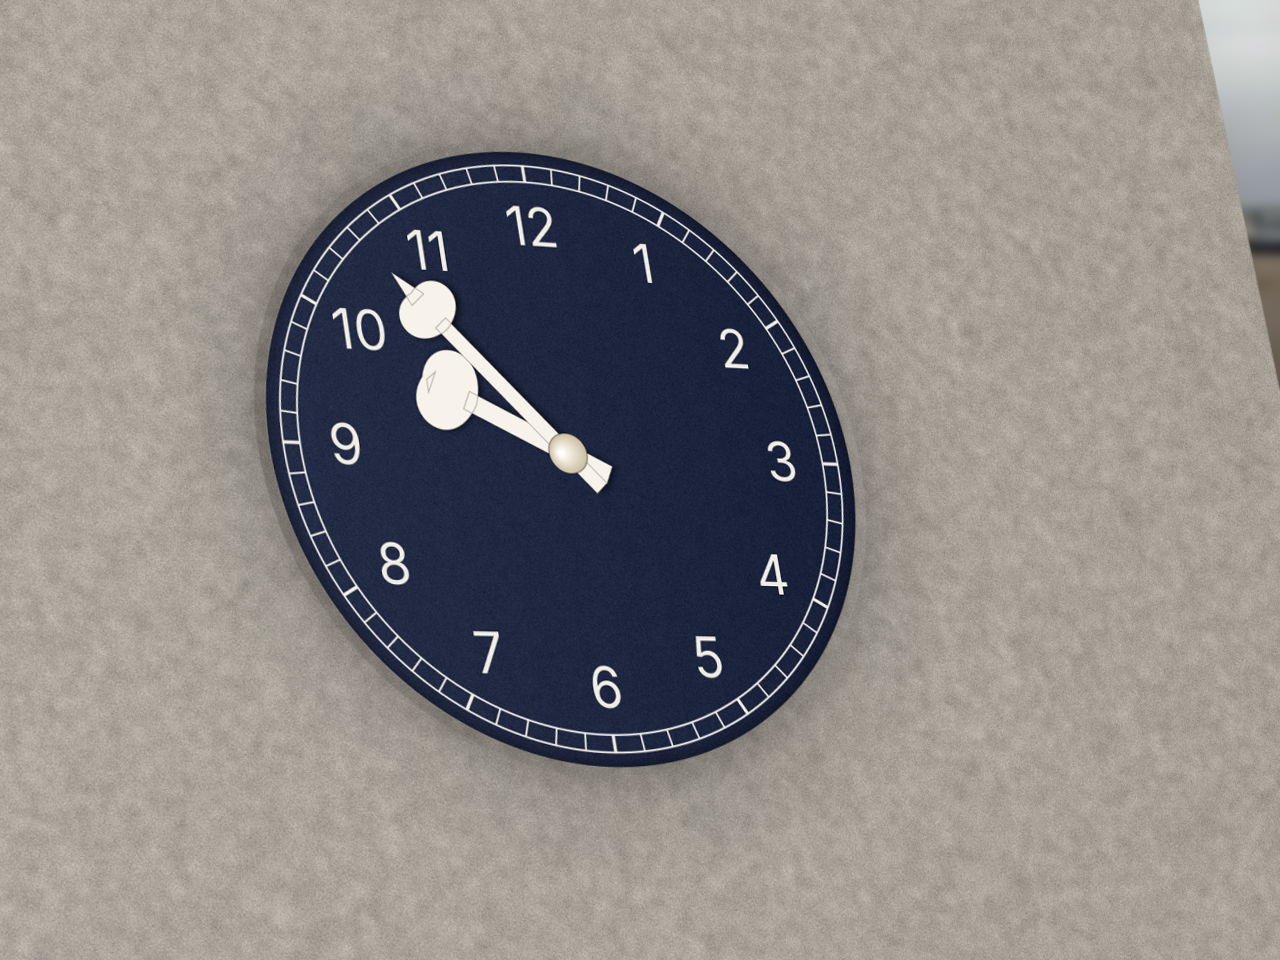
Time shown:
9.53
